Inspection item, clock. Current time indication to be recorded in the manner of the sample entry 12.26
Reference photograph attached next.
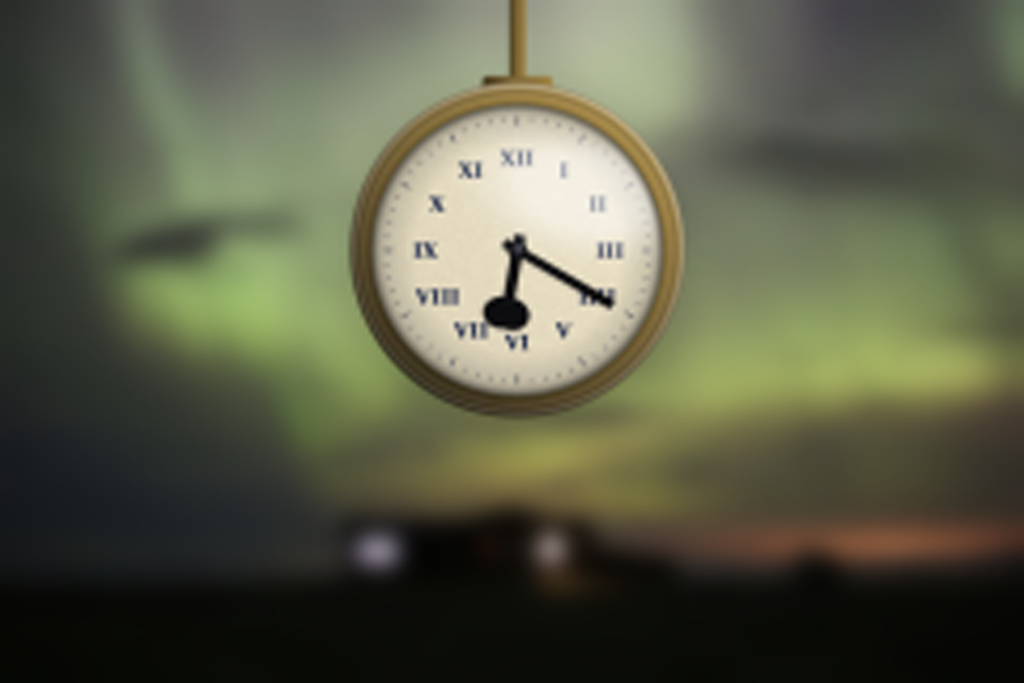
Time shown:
6.20
